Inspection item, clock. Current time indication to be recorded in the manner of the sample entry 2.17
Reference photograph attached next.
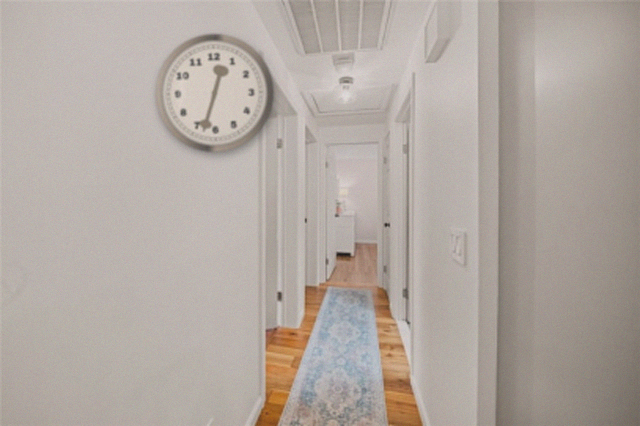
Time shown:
12.33
